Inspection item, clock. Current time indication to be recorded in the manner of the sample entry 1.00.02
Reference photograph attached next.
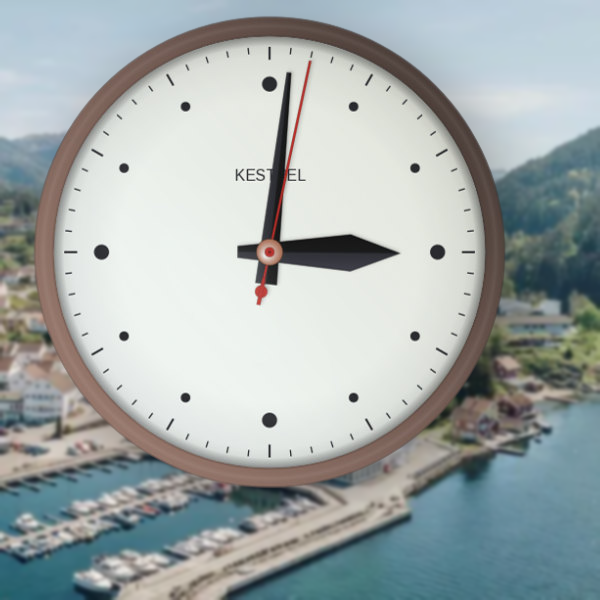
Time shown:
3.01.02
